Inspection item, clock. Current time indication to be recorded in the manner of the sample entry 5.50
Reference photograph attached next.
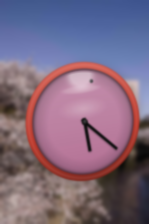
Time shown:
5.20
